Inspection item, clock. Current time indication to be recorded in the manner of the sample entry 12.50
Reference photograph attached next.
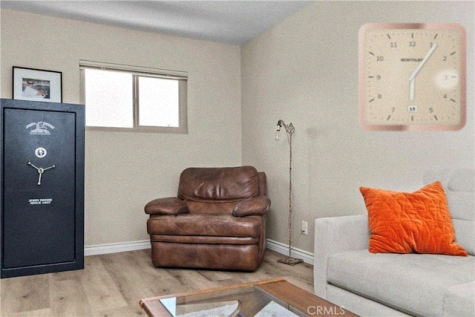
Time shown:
6.06
